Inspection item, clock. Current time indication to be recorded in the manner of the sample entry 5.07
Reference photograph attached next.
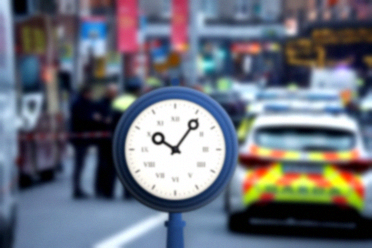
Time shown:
10.06
